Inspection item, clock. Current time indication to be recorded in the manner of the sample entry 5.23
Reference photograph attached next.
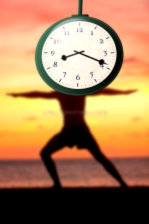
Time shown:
8.19
